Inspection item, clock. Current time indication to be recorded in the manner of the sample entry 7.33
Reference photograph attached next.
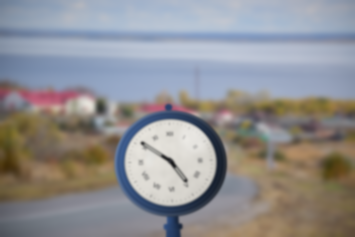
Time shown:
4.51
